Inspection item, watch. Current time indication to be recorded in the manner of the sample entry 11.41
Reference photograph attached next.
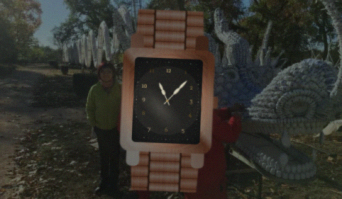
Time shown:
11.07
